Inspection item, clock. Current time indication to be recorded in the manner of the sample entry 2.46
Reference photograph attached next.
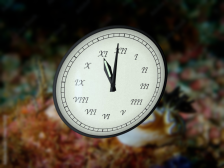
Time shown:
10.59
